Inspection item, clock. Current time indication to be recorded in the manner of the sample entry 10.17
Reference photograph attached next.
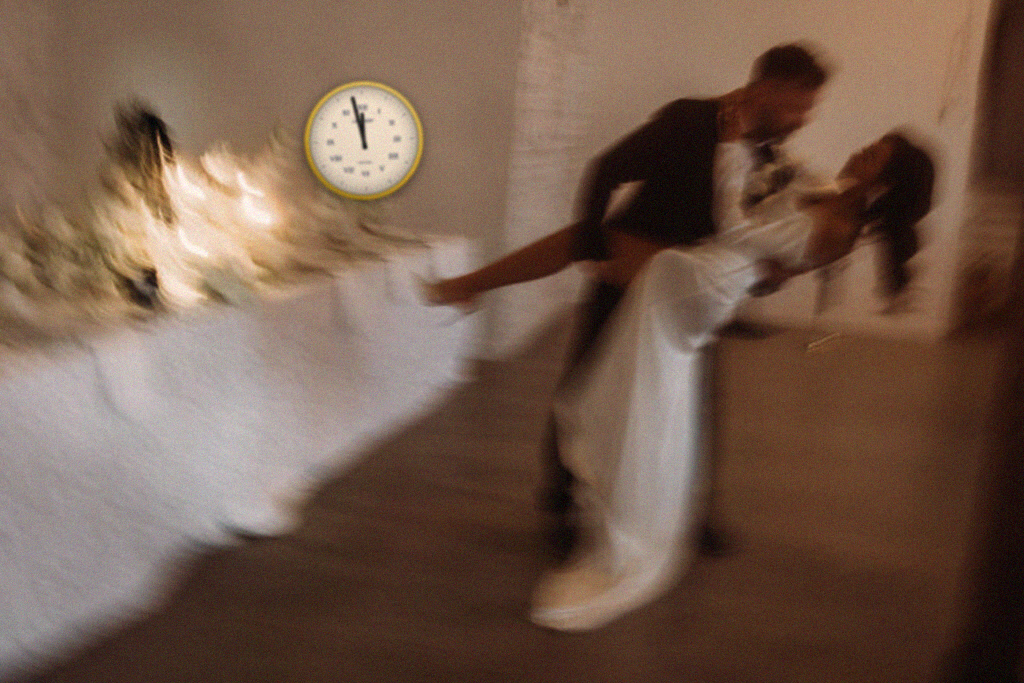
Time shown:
11.58
